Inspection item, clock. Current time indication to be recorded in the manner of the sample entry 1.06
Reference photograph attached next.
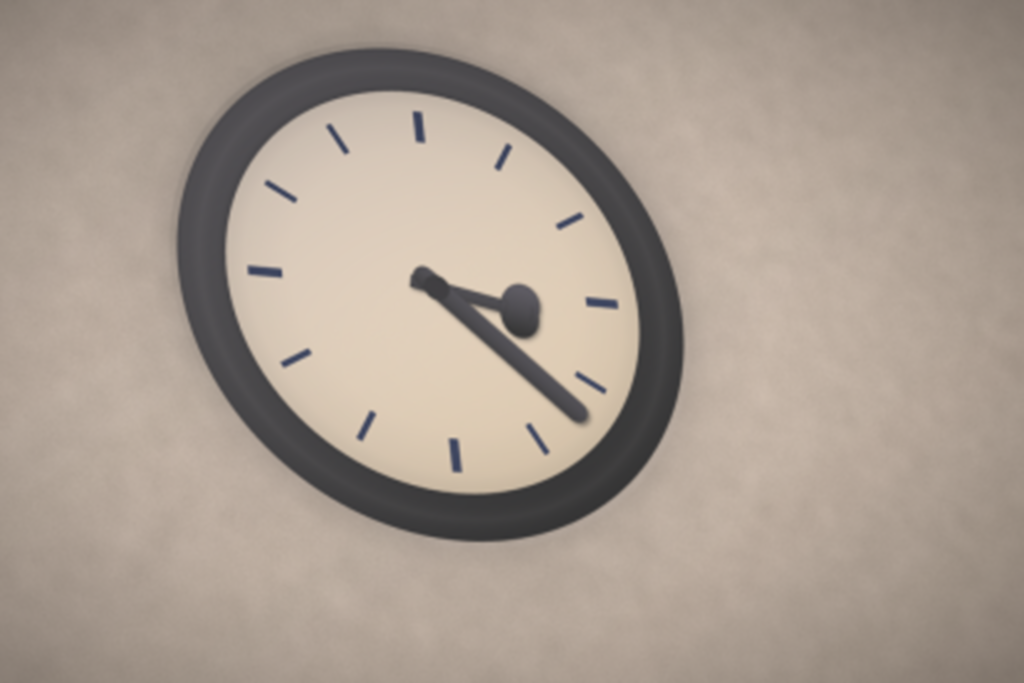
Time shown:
3.22
